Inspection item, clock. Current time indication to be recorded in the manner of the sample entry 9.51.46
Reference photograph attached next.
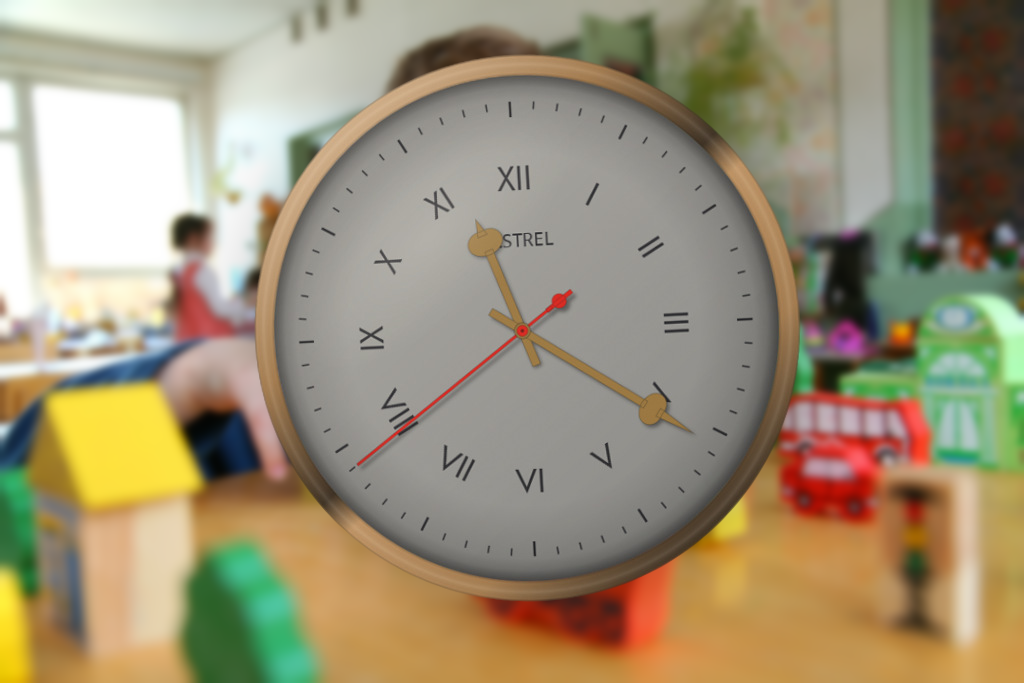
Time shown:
11.20.39
